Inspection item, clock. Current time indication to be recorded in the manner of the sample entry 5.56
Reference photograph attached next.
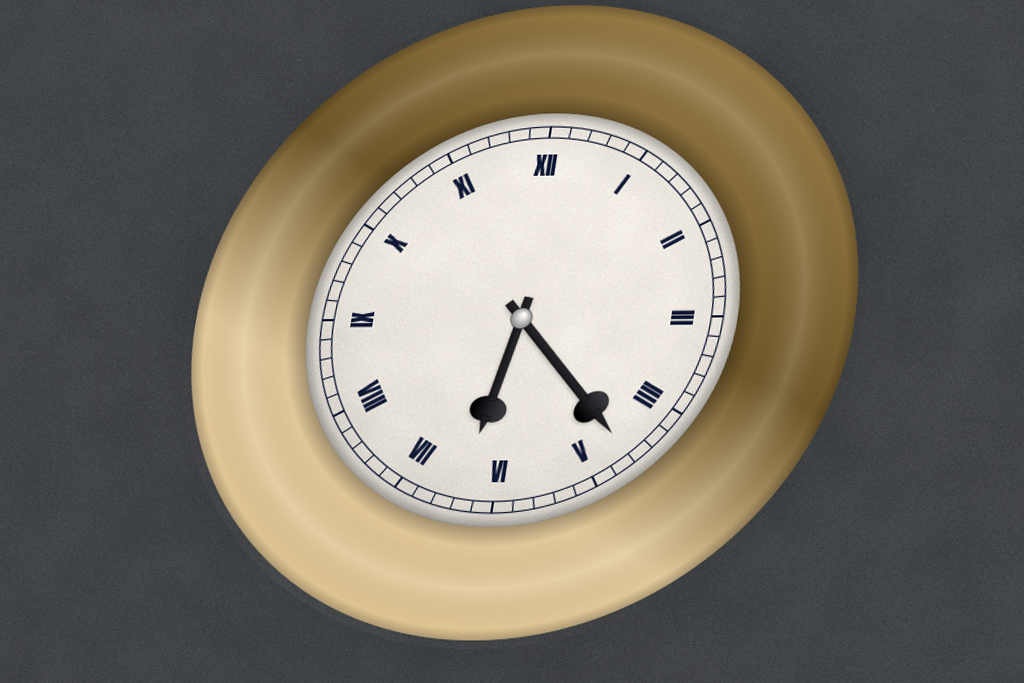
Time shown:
6.23
